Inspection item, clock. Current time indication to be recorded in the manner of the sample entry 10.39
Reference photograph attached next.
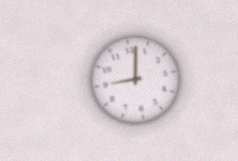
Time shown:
9.02
